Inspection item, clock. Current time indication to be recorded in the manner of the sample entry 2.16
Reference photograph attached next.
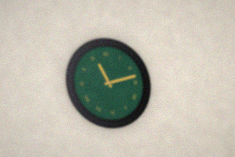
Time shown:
11.13
